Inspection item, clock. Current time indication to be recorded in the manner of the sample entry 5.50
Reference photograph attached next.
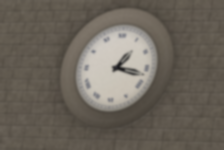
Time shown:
1.17
